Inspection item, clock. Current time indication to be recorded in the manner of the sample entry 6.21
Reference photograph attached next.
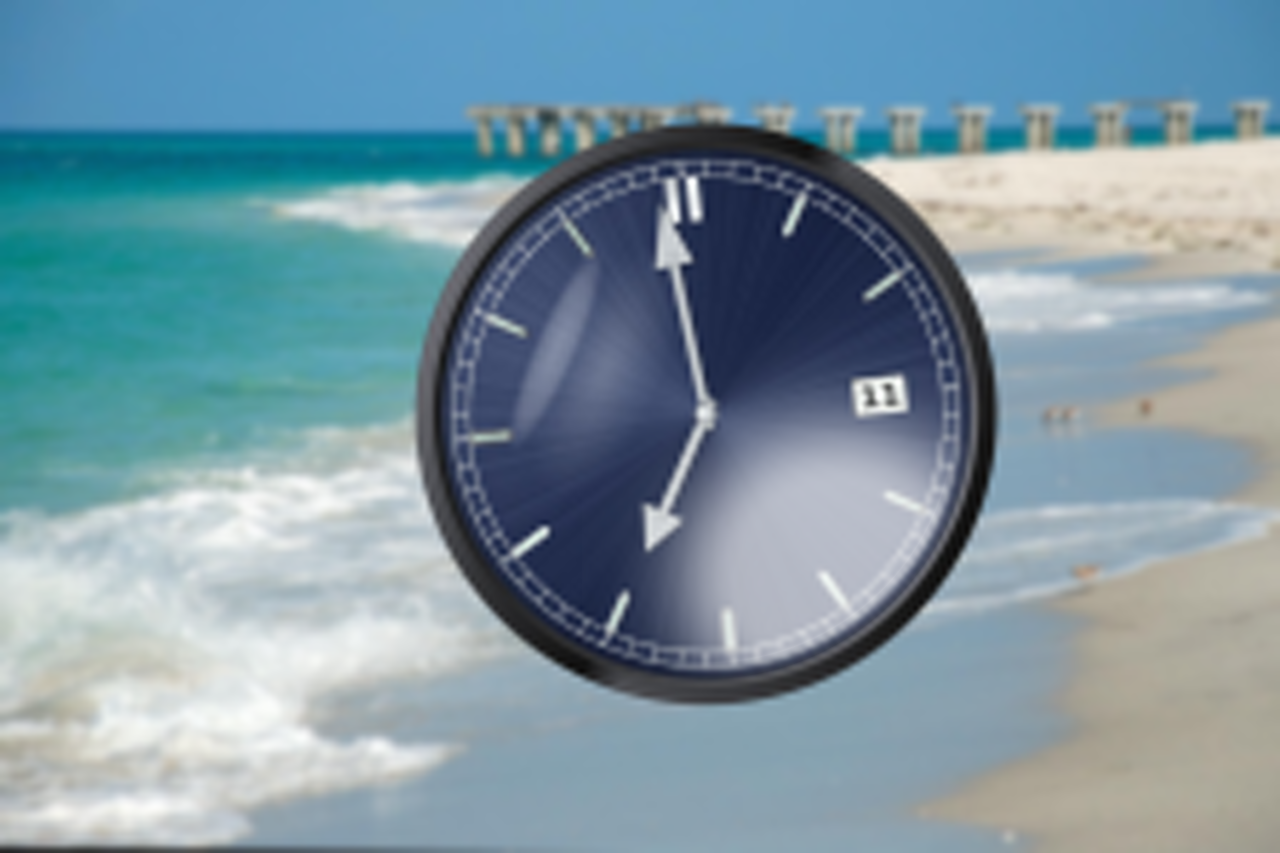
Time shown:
6.59
